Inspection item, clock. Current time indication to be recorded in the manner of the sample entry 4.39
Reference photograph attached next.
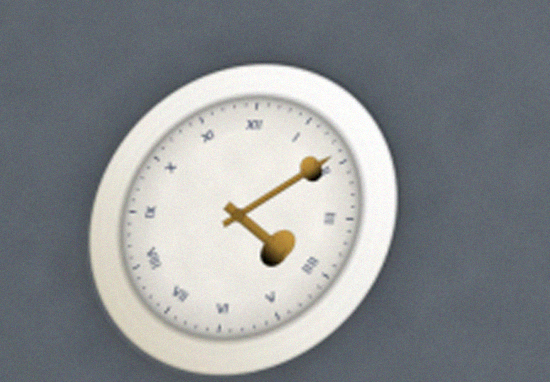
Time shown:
4.09
